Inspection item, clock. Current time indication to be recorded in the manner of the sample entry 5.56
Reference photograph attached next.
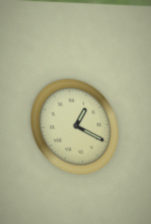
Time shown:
1.20
